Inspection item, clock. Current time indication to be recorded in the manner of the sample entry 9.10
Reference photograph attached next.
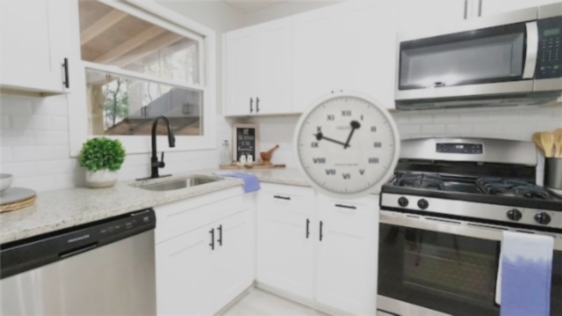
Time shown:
12.48
